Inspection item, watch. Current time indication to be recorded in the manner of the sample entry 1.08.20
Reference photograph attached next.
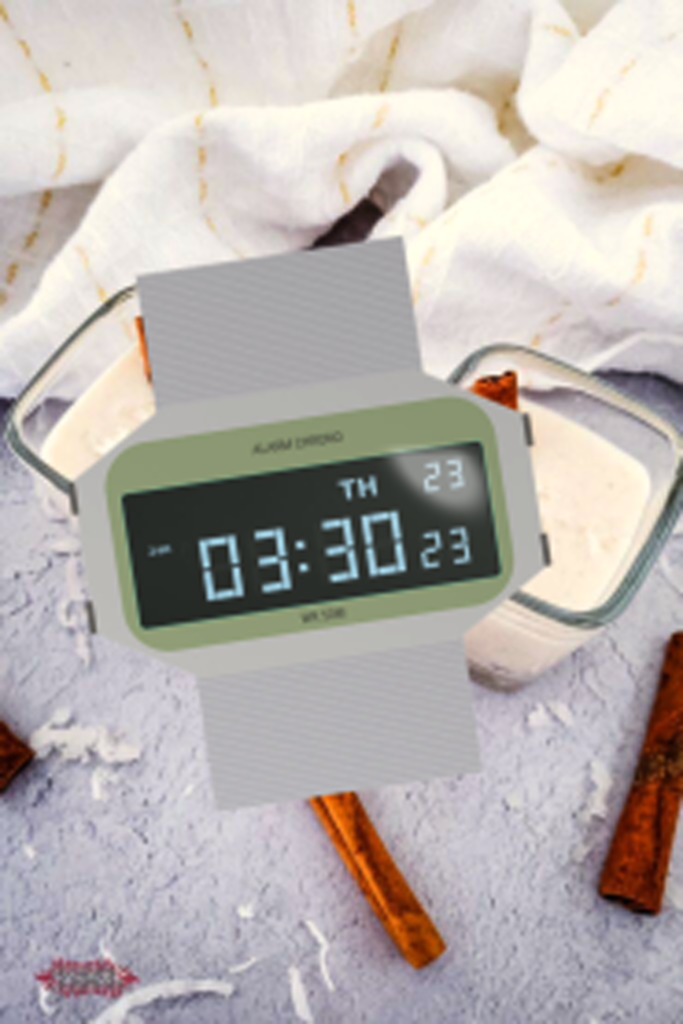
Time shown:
3.30.23
